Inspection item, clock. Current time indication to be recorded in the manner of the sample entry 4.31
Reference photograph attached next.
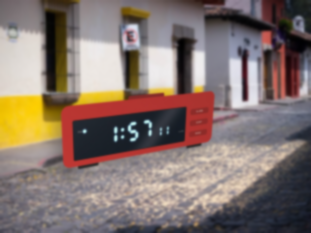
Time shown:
1.57
